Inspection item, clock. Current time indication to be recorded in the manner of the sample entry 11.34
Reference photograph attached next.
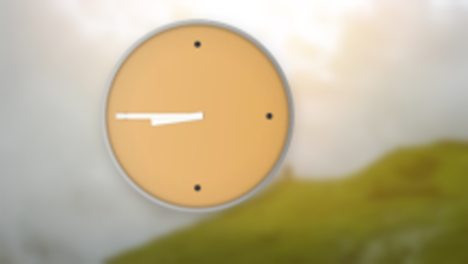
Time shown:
8.45
